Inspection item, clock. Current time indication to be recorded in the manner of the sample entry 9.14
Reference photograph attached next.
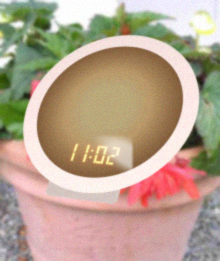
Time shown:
11.02
